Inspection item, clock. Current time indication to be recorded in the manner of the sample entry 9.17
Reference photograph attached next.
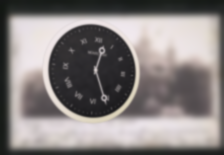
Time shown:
12.26
